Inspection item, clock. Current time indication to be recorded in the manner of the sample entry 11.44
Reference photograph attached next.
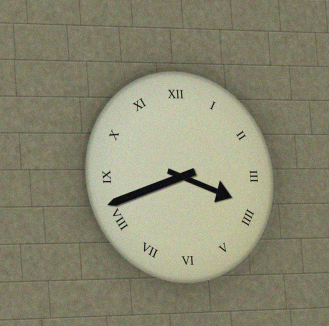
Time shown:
3.42
